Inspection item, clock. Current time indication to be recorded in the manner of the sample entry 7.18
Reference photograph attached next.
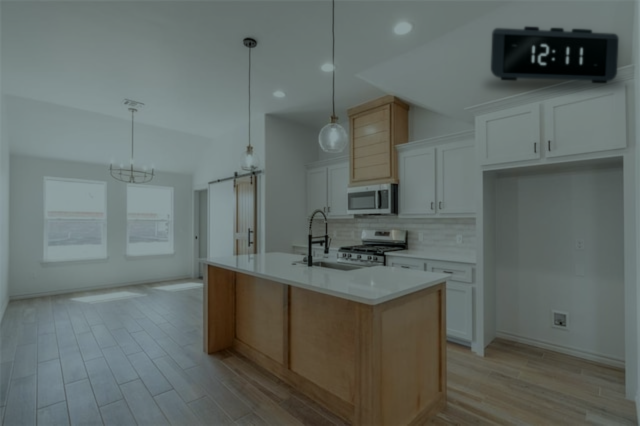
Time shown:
12.11
